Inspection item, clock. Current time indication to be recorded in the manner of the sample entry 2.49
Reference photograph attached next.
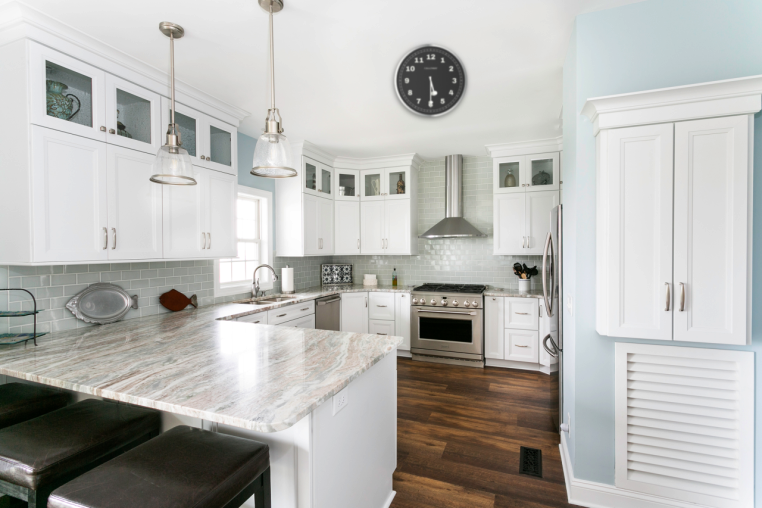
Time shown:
5.30
